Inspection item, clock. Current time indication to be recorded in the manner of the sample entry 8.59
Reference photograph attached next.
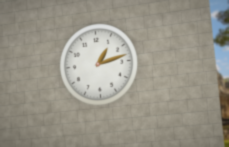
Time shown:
1.13
